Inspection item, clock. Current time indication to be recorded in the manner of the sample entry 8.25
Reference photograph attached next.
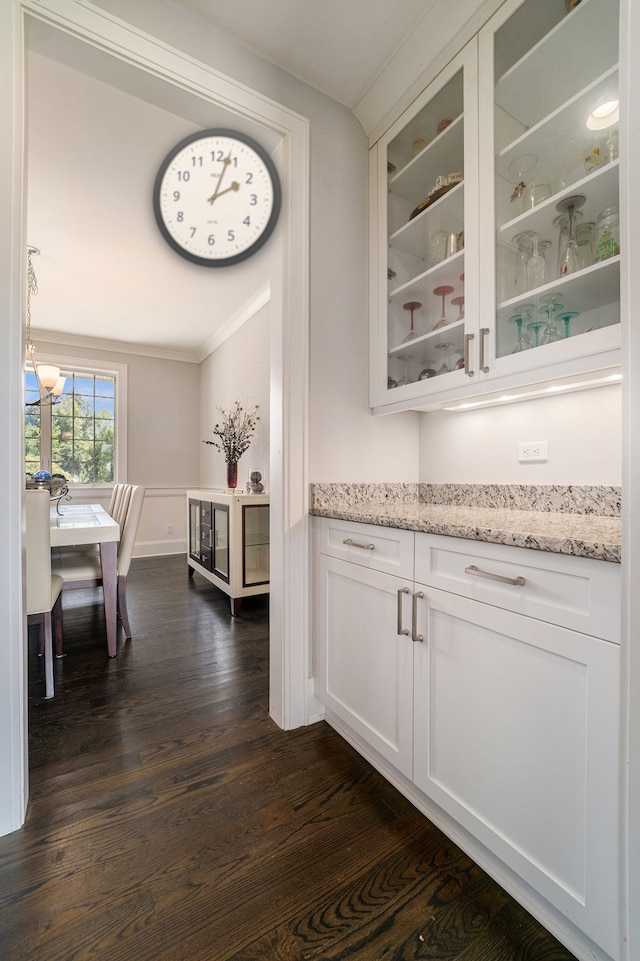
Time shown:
2.03
